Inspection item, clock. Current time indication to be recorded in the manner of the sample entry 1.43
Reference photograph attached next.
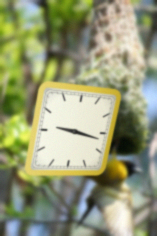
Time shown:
9.17
